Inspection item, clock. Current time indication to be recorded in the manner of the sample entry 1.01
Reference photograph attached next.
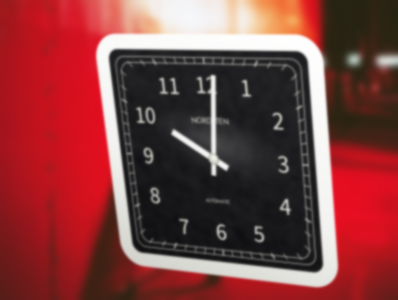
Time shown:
10.01
